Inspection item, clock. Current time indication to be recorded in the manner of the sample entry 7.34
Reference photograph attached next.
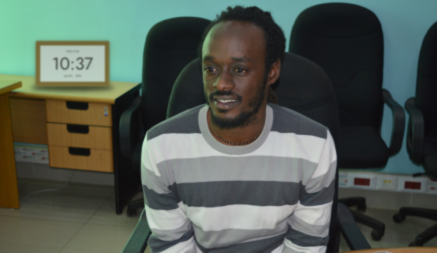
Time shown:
10.37
